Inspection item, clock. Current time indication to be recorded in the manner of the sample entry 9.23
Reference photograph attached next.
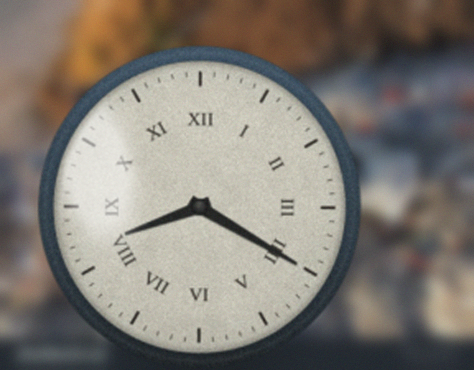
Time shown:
8.20
